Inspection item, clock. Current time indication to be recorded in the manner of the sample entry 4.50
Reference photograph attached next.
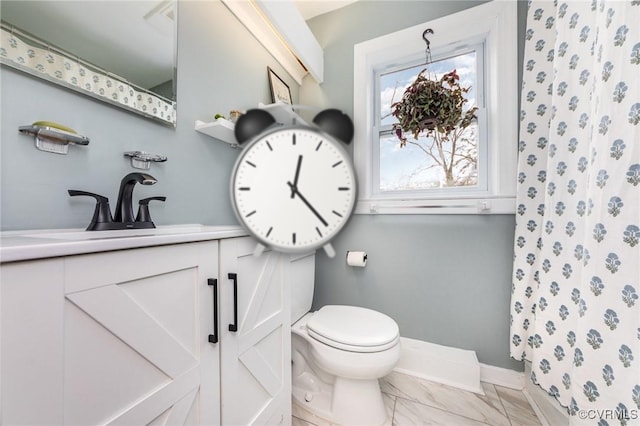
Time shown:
12.23
